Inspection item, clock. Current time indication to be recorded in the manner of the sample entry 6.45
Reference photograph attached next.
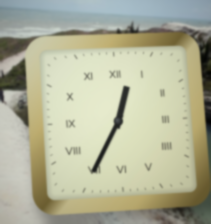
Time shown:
12.35
